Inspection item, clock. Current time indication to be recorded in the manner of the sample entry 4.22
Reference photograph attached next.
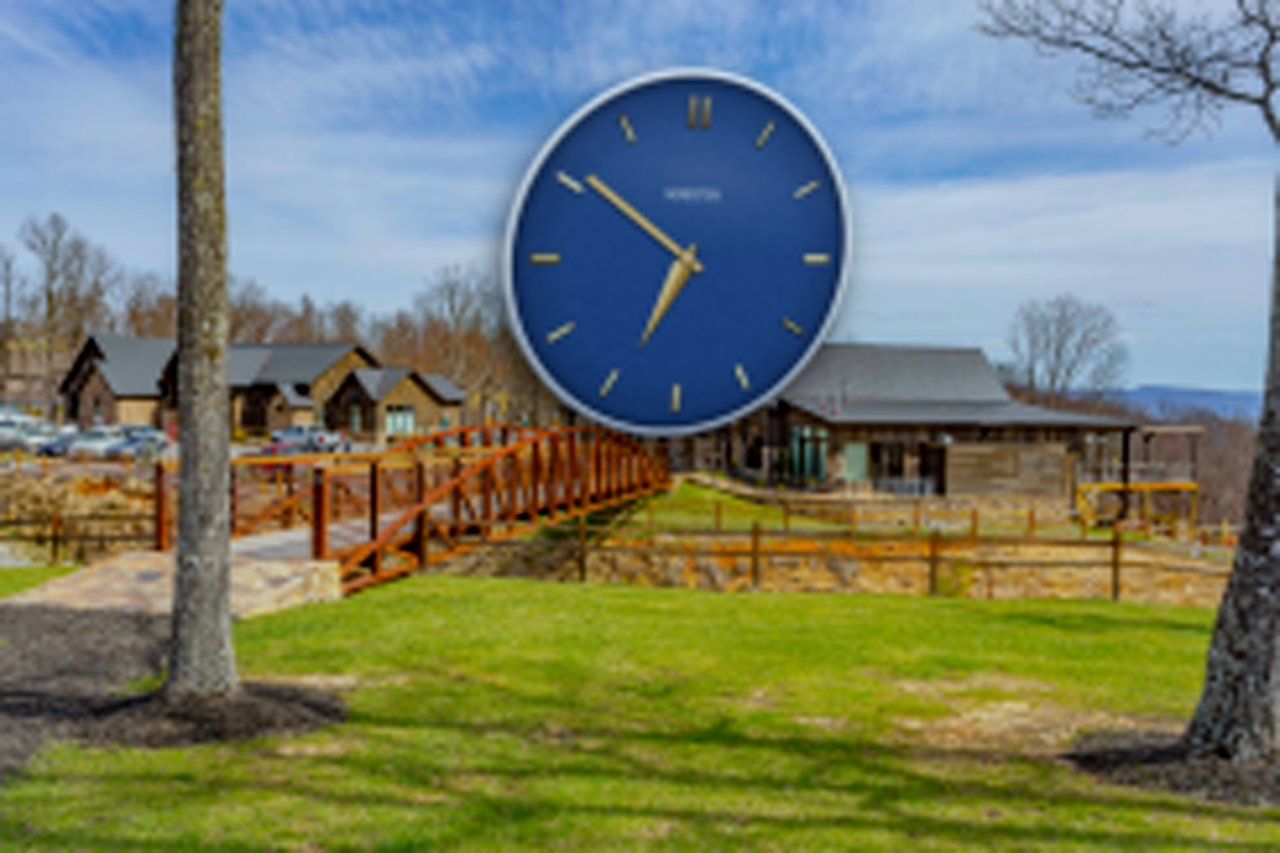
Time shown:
6.51
